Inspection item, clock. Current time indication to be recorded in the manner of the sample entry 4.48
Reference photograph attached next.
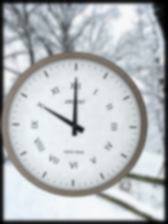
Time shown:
10.00
